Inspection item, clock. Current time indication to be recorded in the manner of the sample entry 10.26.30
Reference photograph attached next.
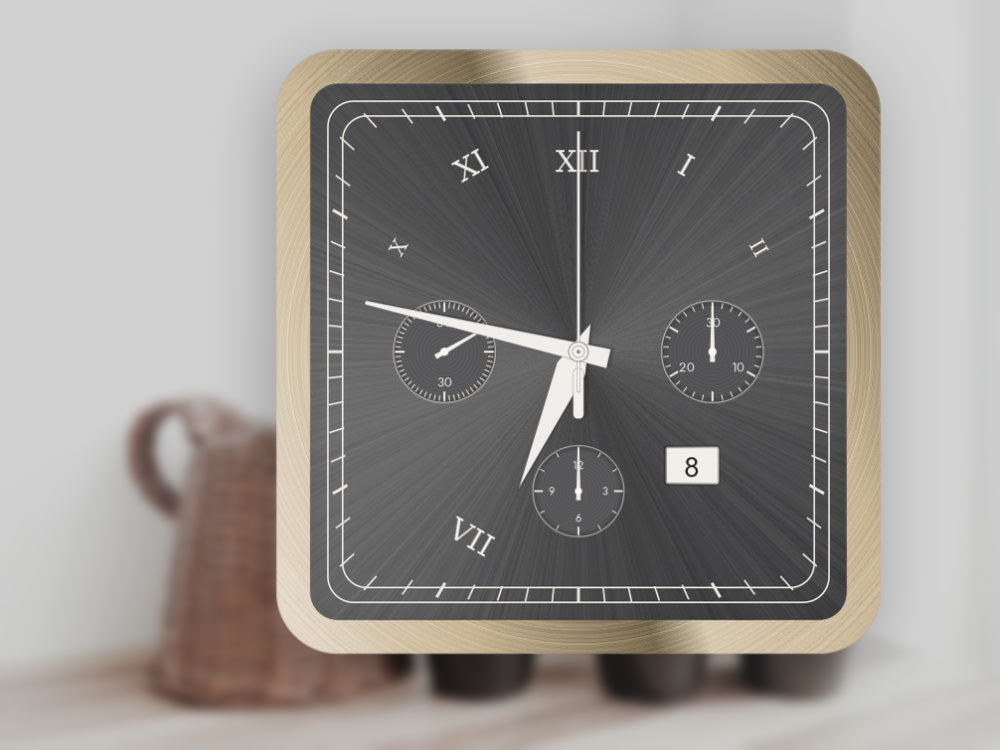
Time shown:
6.47.10
